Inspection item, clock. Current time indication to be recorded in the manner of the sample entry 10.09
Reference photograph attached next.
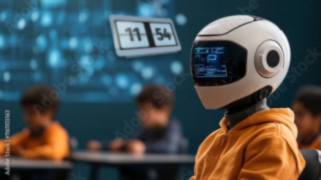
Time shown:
11.54
